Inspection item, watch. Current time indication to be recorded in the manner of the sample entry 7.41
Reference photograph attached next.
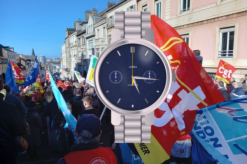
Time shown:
5.16
